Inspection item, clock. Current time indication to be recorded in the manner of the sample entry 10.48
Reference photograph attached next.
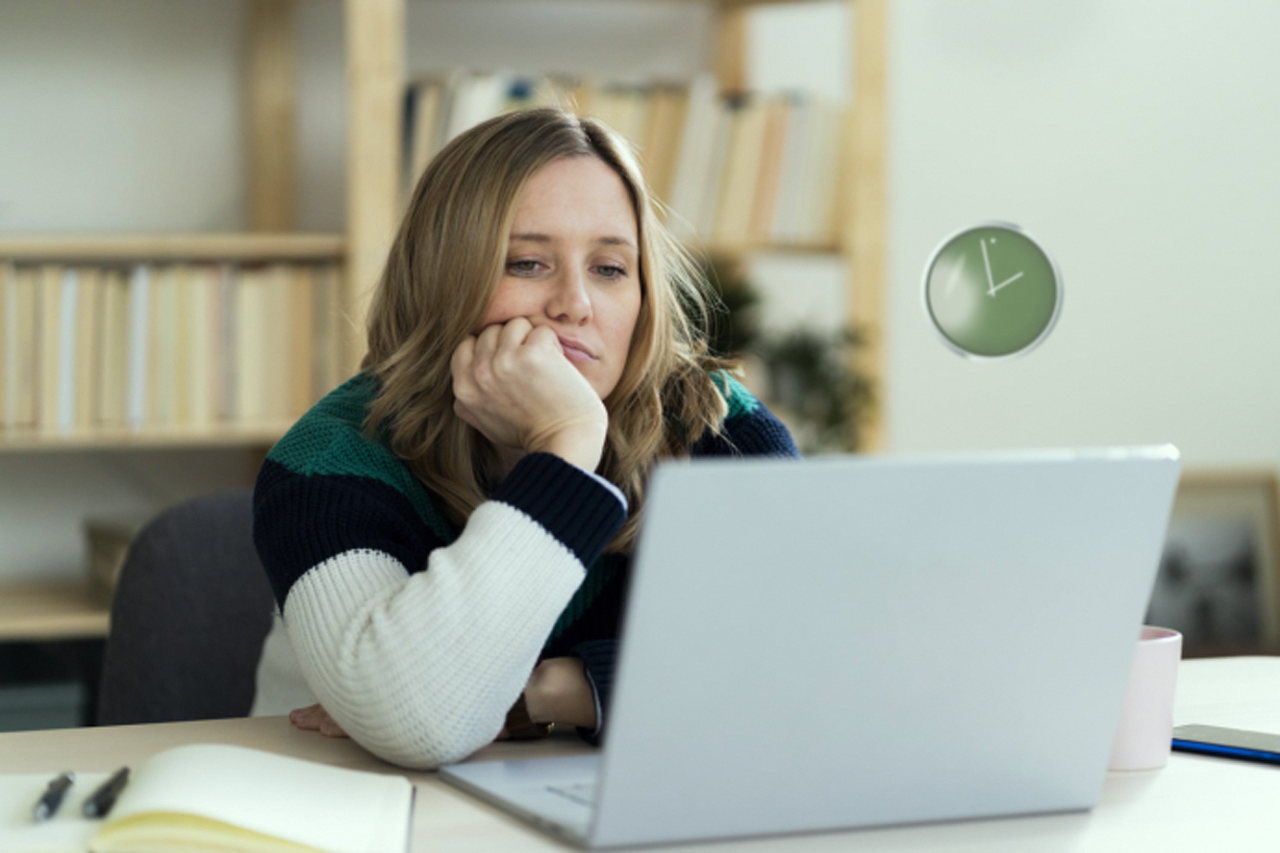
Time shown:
1.58
